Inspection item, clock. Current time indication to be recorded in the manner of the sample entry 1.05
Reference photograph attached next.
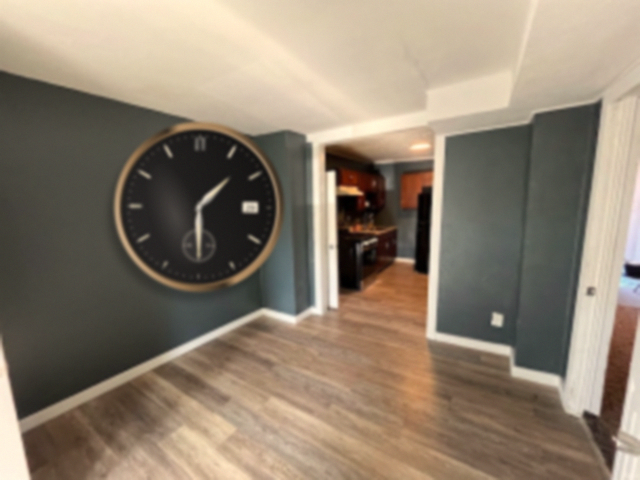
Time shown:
1.30
